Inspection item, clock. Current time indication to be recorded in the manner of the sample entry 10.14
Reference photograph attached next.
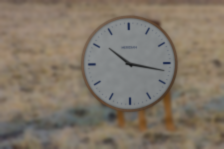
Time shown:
10.17
